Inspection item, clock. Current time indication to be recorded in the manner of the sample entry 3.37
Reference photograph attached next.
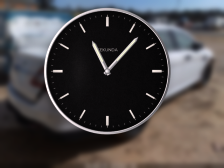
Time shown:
11.07
